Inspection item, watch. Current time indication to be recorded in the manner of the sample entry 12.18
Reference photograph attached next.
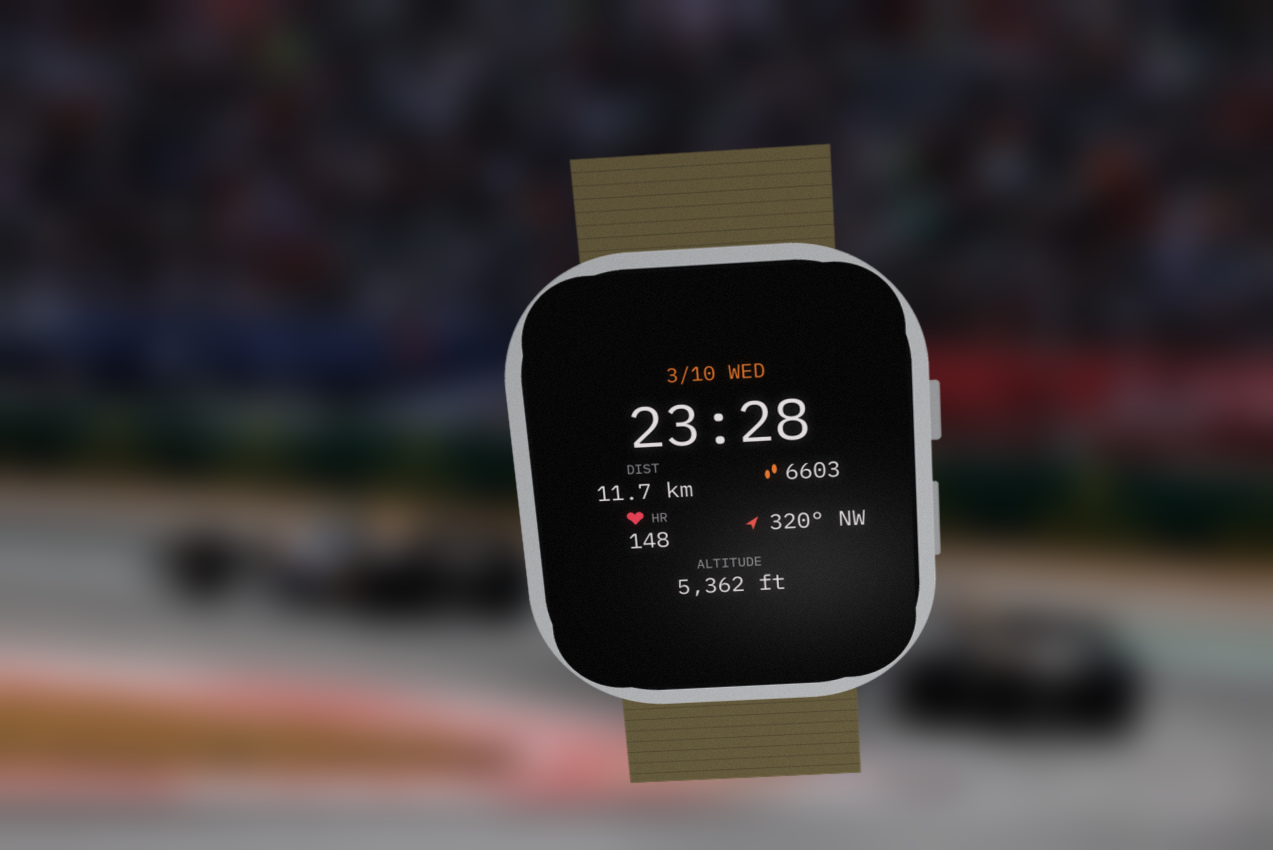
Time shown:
23.28
